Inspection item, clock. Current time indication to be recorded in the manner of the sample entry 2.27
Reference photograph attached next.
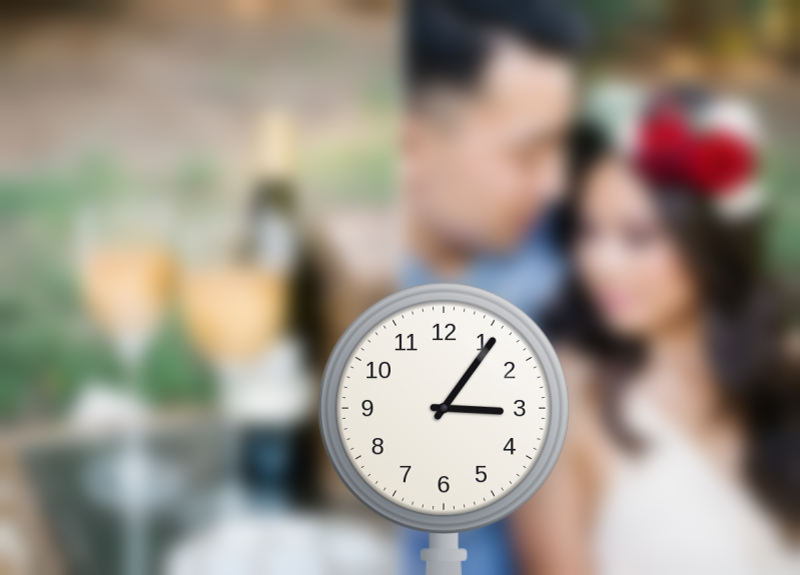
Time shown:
3.06
